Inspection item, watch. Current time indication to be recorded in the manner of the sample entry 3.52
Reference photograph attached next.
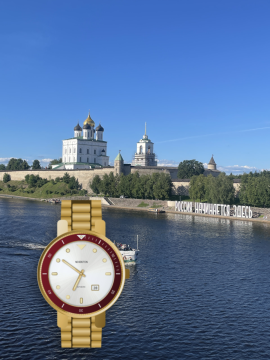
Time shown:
6.51
